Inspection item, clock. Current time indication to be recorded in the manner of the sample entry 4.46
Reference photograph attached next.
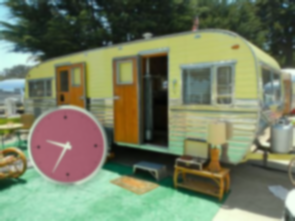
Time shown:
9.35
